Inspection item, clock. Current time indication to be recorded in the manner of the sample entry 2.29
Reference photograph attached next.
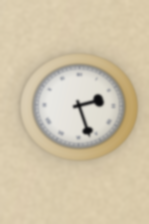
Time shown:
2.27
